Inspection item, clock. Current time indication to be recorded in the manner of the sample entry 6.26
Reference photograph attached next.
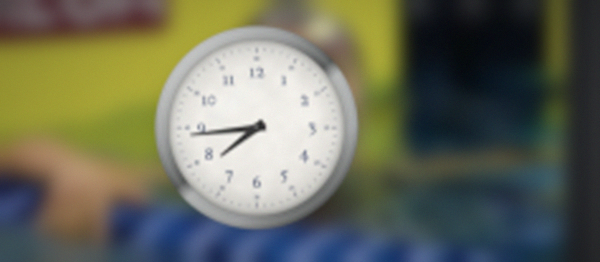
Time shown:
7.44
